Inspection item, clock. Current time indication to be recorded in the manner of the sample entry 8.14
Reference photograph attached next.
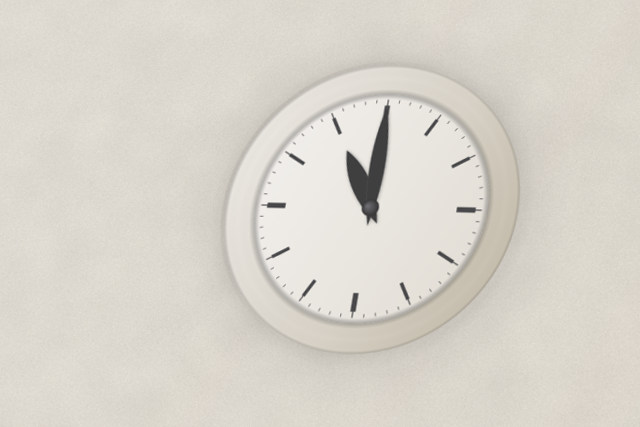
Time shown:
11.00
